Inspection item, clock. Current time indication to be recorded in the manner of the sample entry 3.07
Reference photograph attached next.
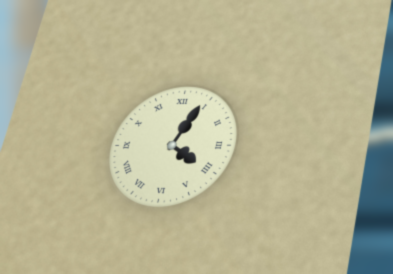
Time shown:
4.04
